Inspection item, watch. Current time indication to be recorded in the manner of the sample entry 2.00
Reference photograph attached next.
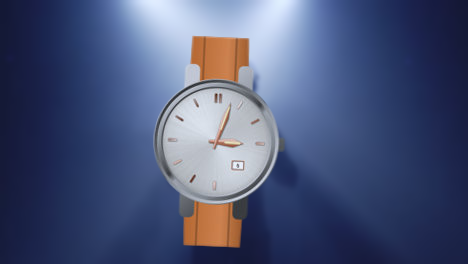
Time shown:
3.03
